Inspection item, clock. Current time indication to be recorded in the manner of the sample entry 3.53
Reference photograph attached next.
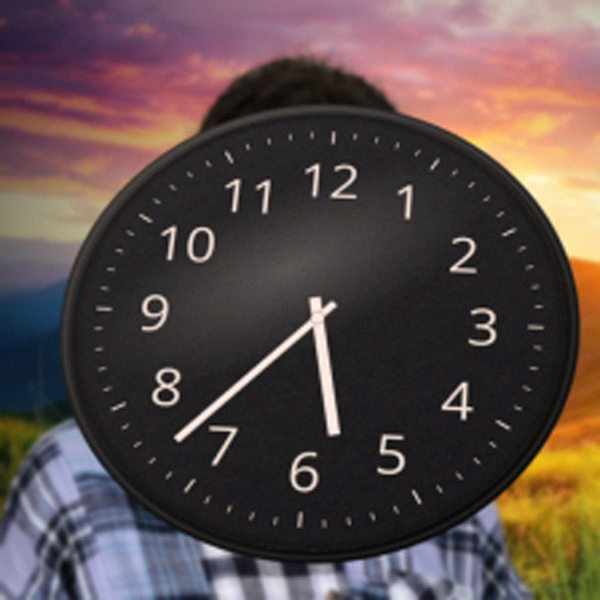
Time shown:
5.37
